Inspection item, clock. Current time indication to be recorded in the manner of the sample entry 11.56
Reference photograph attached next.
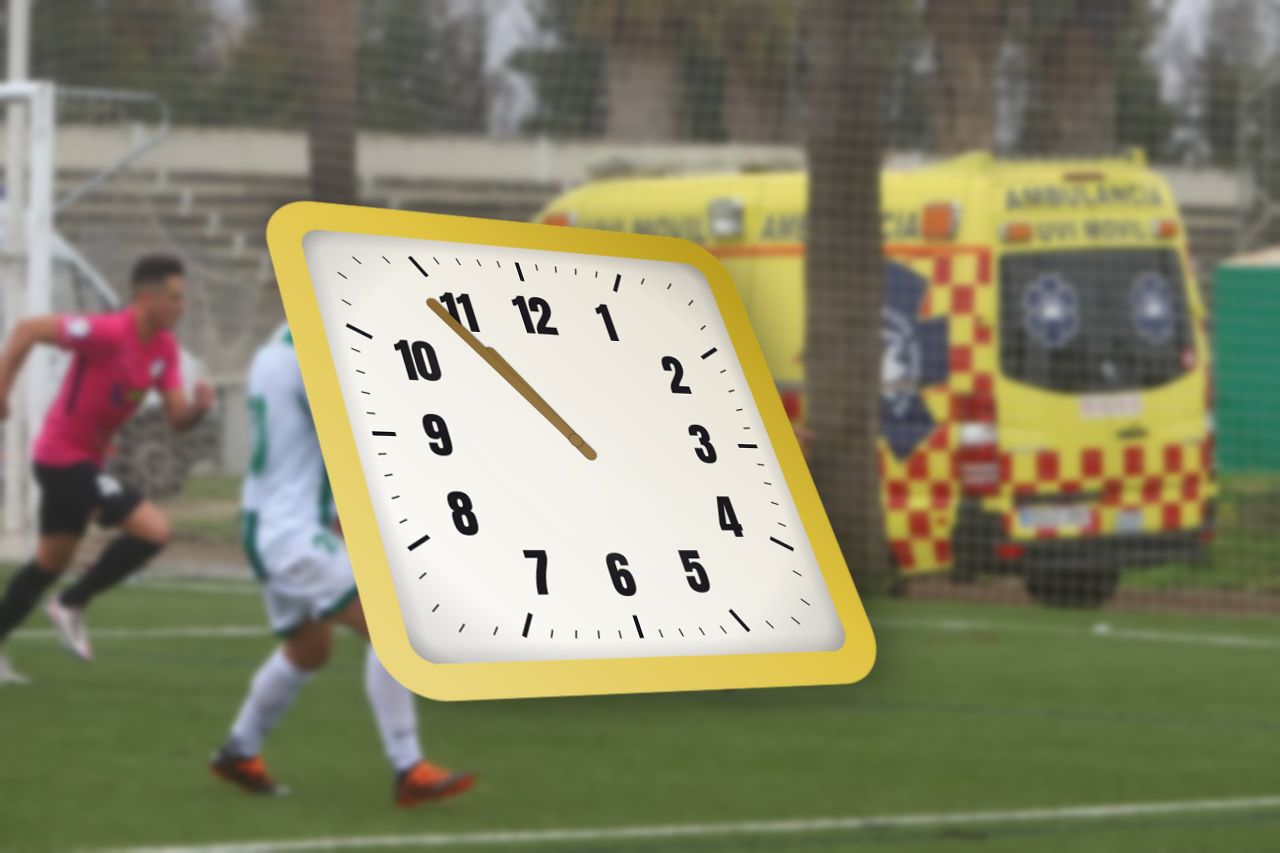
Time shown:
10.54
